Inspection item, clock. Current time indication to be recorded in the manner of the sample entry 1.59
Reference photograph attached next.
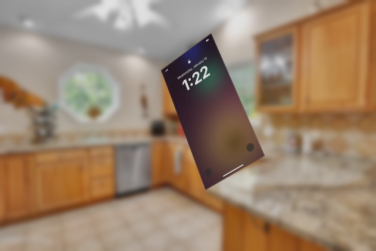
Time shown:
1.22
